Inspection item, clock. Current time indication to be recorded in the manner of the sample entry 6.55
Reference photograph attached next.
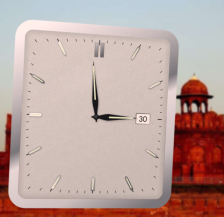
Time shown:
2.59
